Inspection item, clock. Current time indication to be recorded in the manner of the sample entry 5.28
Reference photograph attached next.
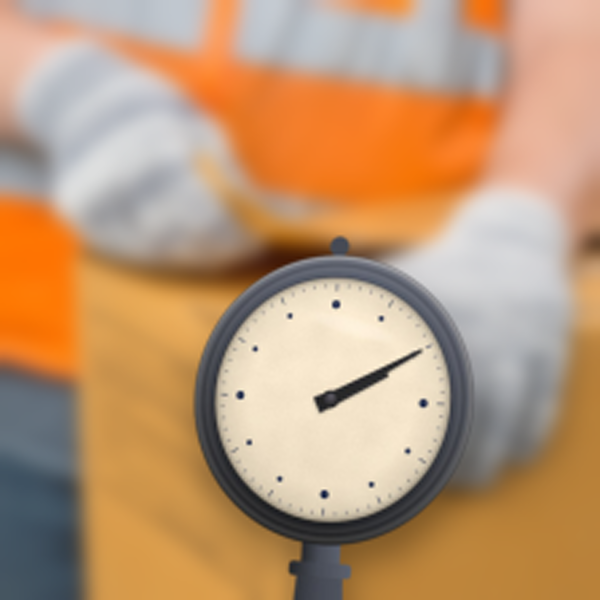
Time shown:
2.10
